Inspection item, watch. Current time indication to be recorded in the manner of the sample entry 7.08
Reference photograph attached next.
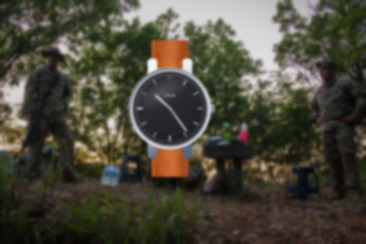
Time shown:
10.24
